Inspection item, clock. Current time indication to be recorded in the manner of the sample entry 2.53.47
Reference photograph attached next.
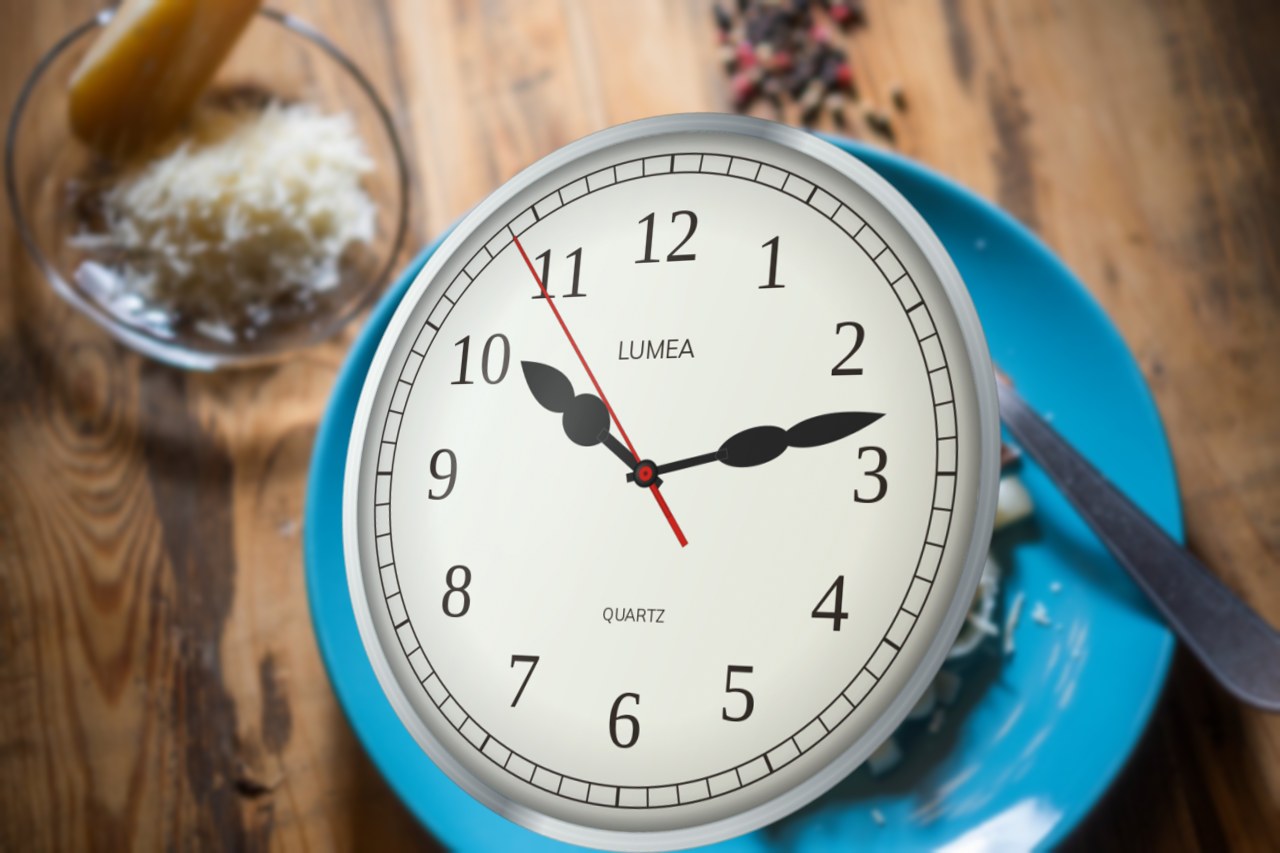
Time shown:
10.12.54
